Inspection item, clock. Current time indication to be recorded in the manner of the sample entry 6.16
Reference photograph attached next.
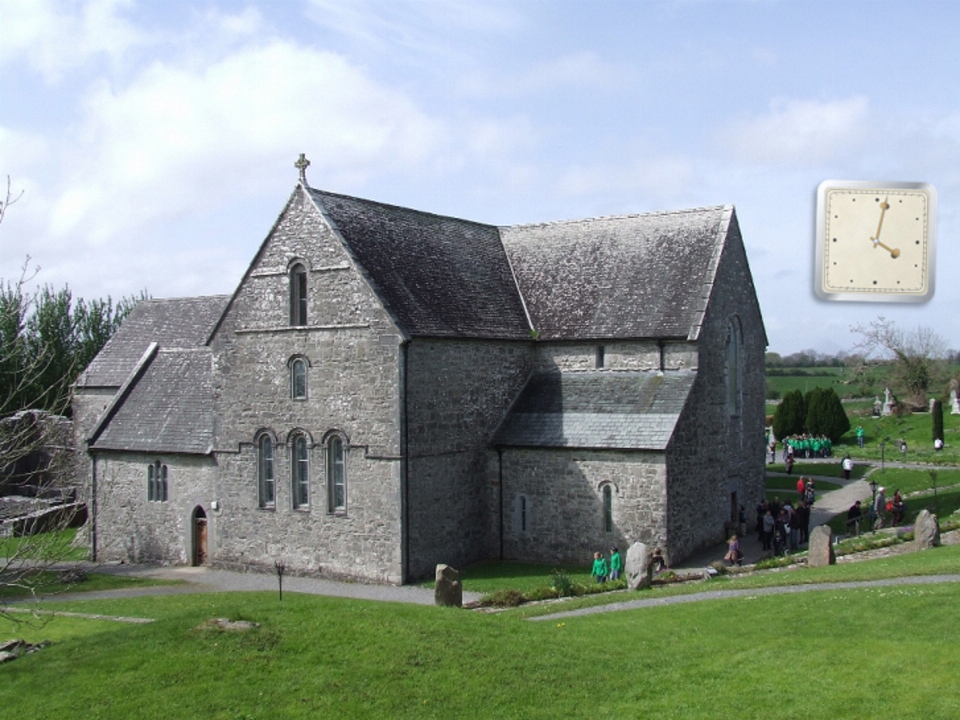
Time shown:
4.02
